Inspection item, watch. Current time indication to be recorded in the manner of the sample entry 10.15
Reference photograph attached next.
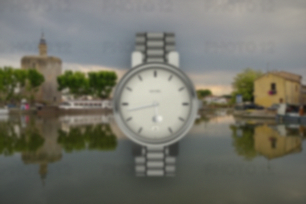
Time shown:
5.43
